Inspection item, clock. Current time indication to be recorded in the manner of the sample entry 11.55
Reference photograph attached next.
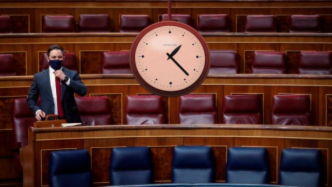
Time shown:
1.23
